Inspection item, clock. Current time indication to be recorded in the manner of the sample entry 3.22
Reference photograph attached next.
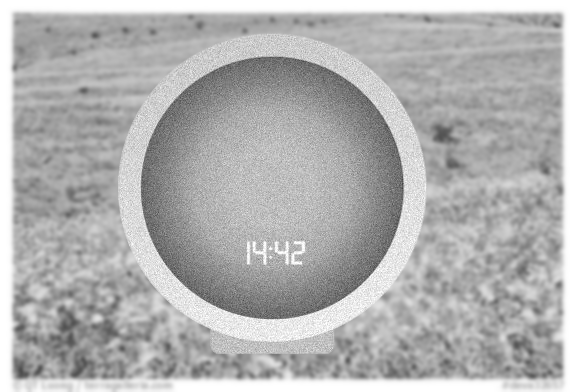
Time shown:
14.42
